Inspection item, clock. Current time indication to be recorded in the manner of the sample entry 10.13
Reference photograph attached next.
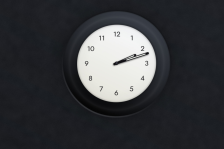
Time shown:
2.12
